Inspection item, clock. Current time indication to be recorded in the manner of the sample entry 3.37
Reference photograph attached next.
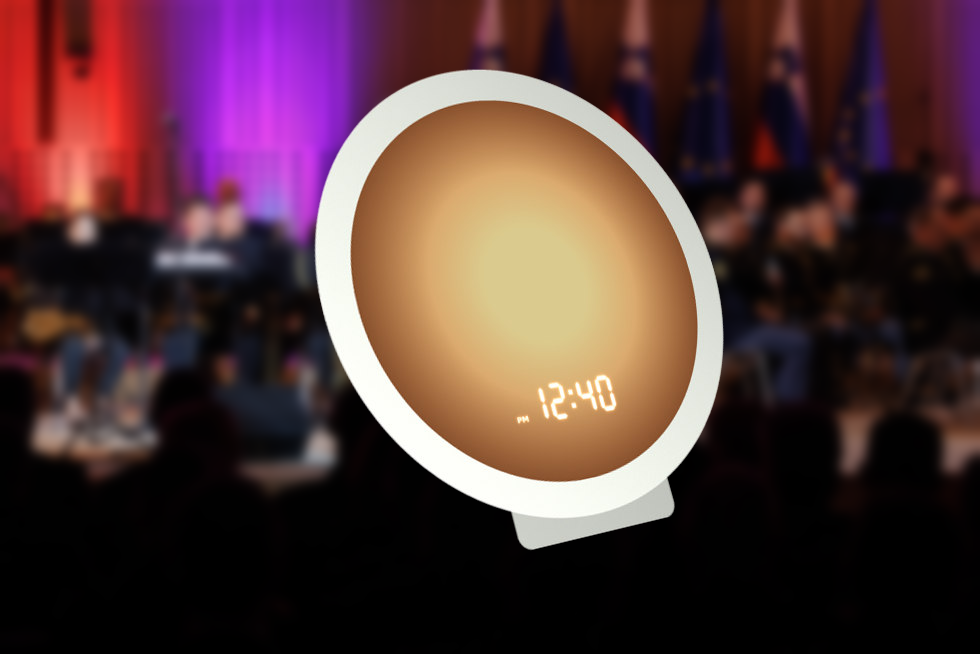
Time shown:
12.40
